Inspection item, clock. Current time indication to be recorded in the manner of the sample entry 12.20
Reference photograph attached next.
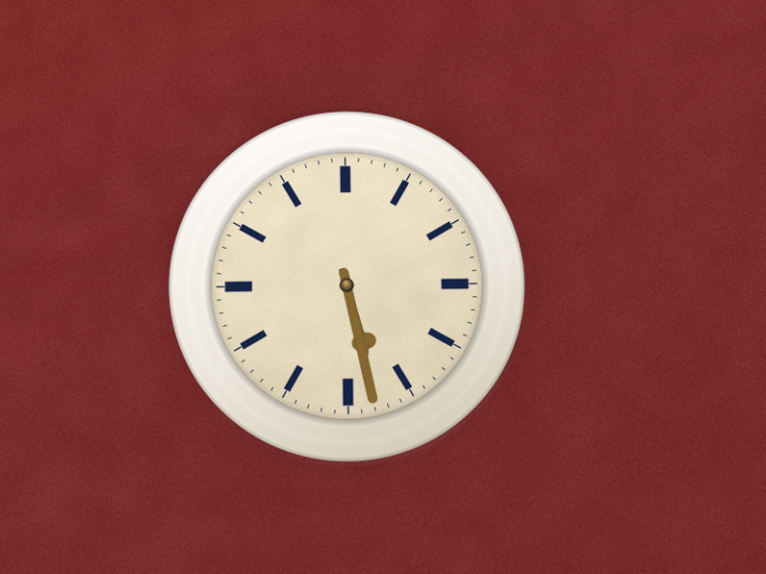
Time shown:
5.28
